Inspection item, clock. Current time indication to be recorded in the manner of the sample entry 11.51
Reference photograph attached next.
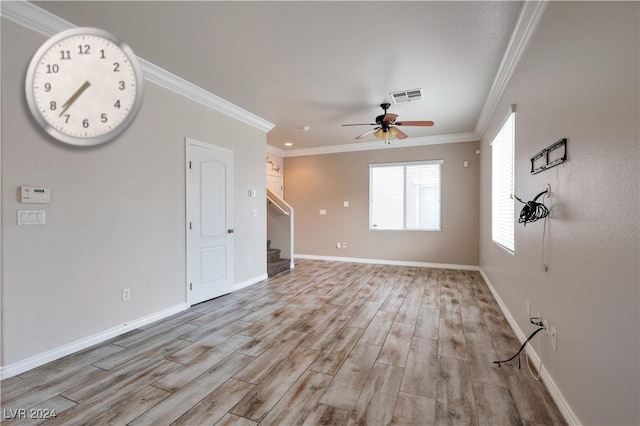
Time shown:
7.37
